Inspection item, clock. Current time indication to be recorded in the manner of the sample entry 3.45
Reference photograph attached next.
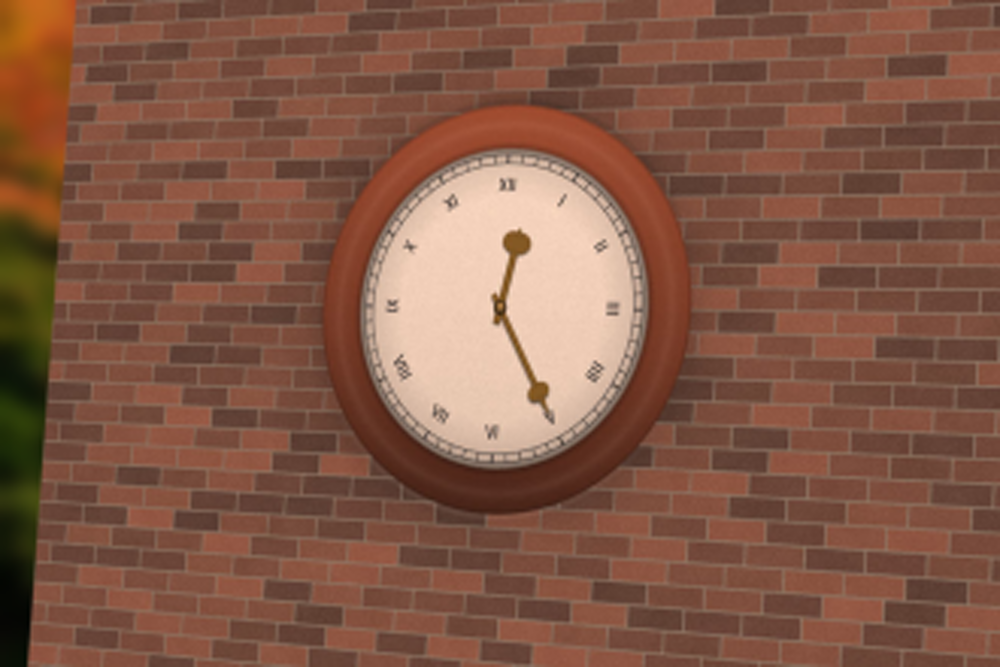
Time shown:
12.25
